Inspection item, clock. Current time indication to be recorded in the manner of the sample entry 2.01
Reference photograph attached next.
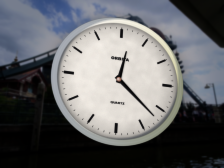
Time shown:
12.22
